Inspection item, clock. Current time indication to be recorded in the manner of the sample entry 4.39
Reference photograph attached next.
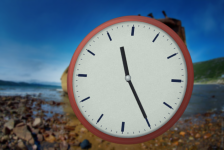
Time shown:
11.25
